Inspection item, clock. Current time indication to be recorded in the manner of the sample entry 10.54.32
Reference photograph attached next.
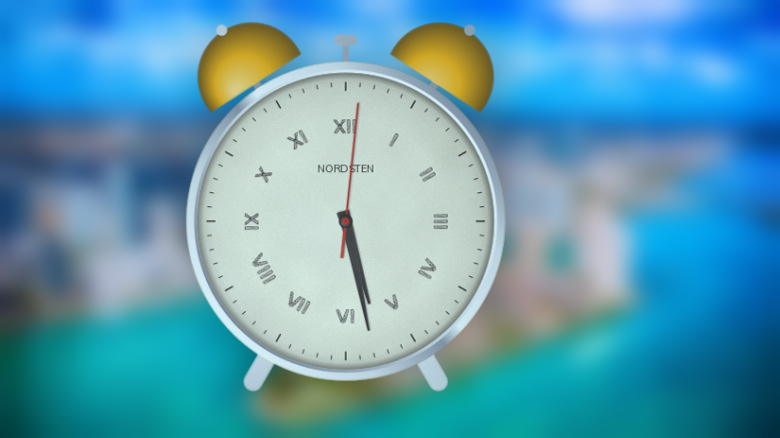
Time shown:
5.28.01
